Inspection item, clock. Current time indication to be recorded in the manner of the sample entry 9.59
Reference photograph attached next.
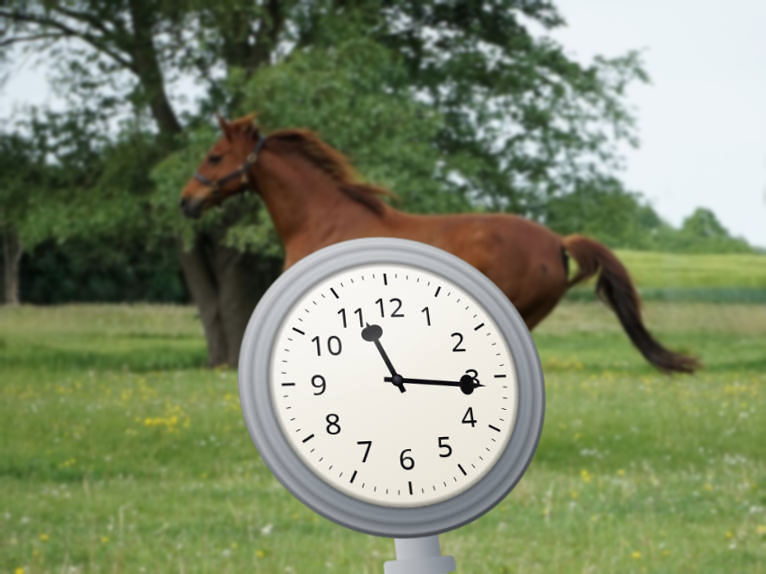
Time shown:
11.16
